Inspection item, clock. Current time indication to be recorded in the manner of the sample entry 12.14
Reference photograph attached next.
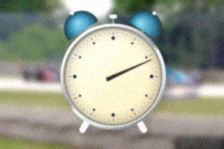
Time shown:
2.11
